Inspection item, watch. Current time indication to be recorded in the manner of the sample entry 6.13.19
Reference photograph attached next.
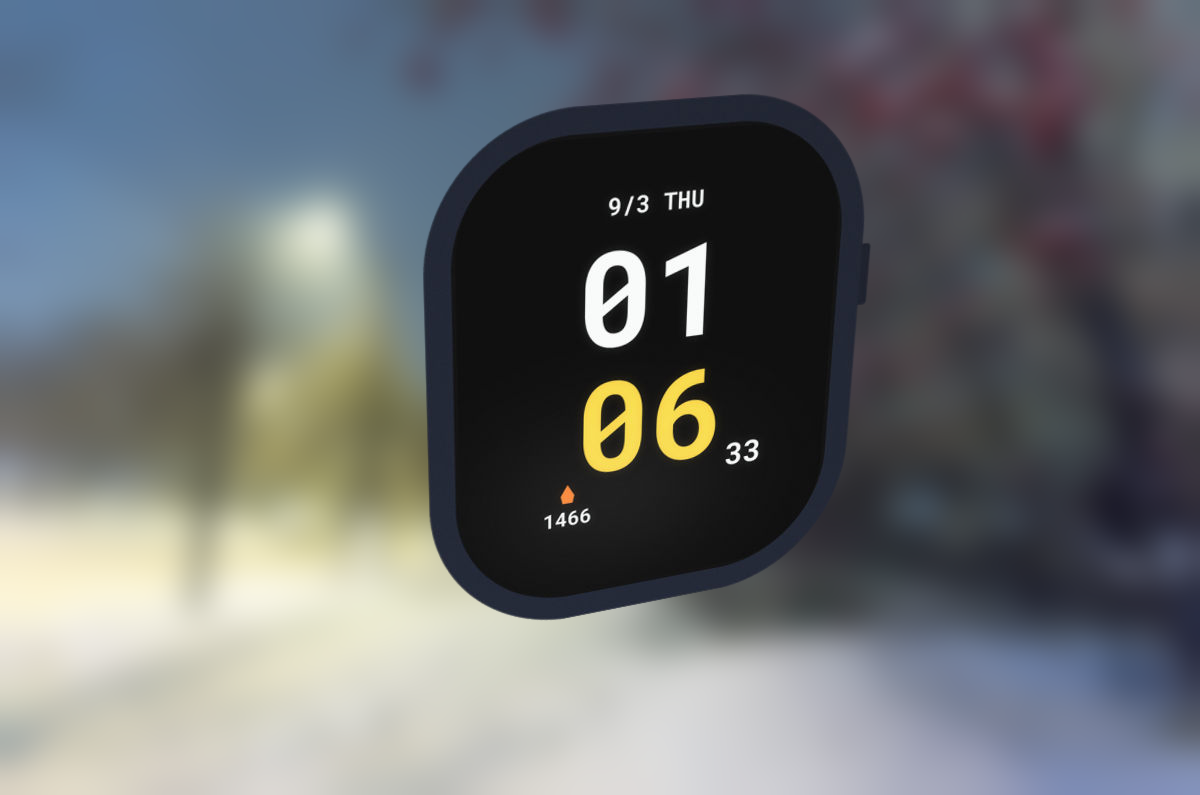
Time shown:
1.06.33
